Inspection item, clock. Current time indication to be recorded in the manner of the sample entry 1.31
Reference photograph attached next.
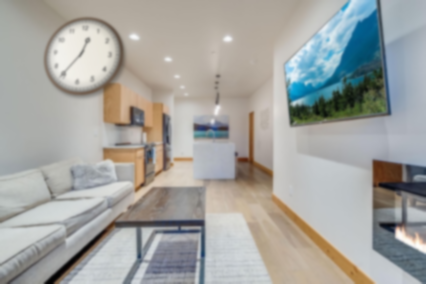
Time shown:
12.36
